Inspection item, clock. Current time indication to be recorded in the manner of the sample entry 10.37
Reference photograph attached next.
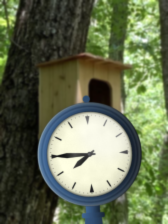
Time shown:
7.45
